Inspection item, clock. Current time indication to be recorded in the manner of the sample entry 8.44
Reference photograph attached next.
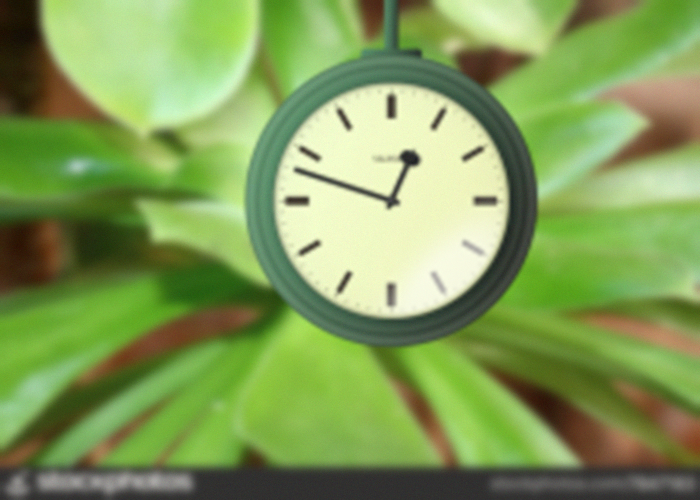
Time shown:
12.48
